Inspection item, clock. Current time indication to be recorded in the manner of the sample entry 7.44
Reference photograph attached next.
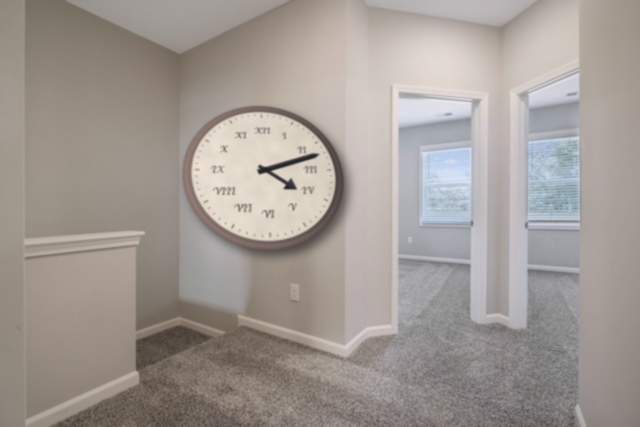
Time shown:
4.12
